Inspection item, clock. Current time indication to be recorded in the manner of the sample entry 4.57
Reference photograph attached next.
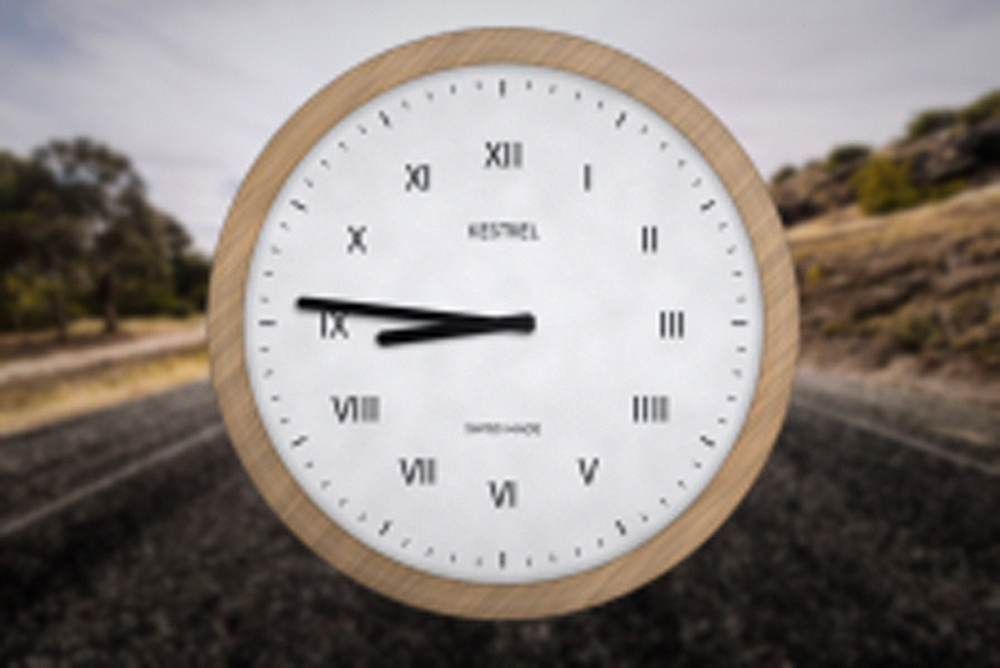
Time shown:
8.46
